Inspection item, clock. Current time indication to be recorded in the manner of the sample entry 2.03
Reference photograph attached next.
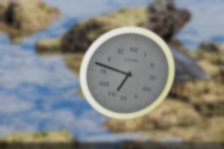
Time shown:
6.47
